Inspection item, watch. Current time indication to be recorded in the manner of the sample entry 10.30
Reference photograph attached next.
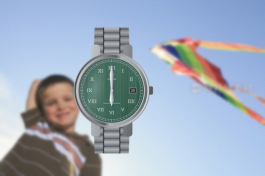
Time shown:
6.00
